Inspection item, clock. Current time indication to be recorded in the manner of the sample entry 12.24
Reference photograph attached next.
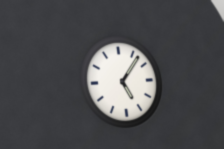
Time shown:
5.07
